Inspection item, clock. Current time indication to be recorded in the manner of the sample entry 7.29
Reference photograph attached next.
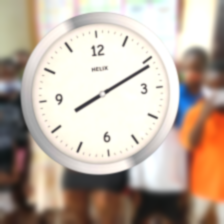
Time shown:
8.11
